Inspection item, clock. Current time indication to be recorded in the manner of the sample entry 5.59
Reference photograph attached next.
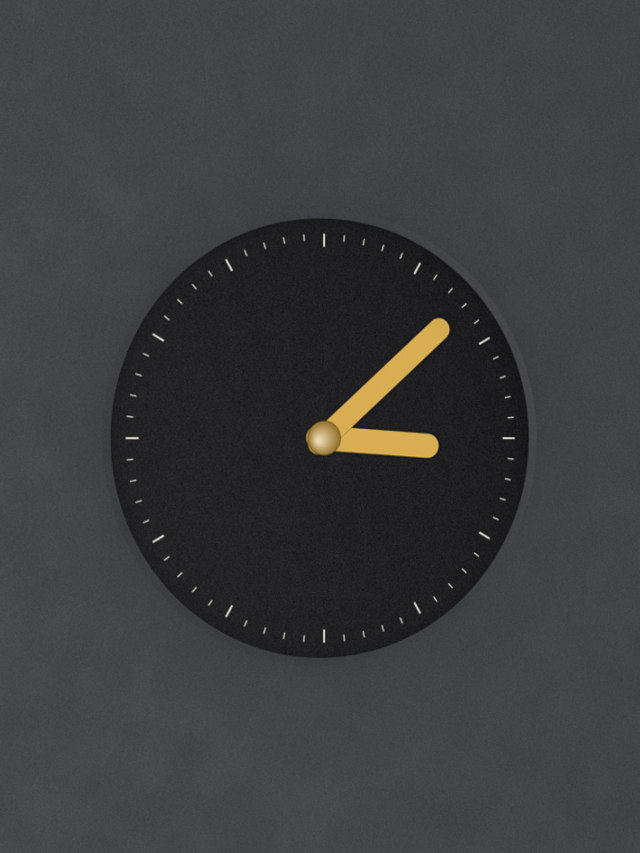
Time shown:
3.08
